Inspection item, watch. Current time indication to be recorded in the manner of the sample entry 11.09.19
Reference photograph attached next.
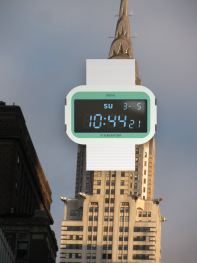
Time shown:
10.44.21
